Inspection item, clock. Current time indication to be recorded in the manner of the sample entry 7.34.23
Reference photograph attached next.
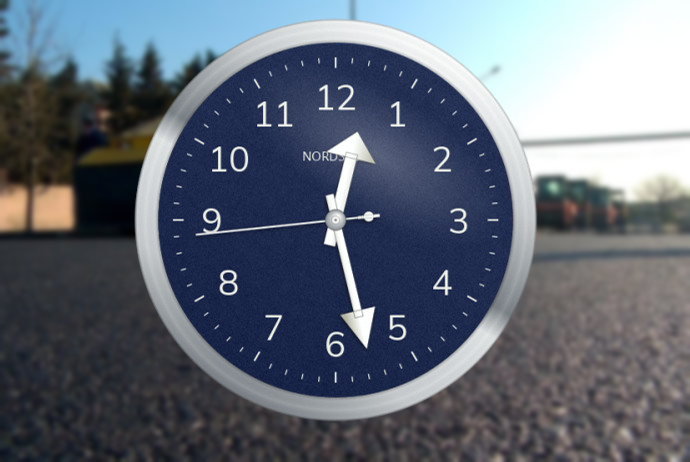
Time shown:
12.27.44
